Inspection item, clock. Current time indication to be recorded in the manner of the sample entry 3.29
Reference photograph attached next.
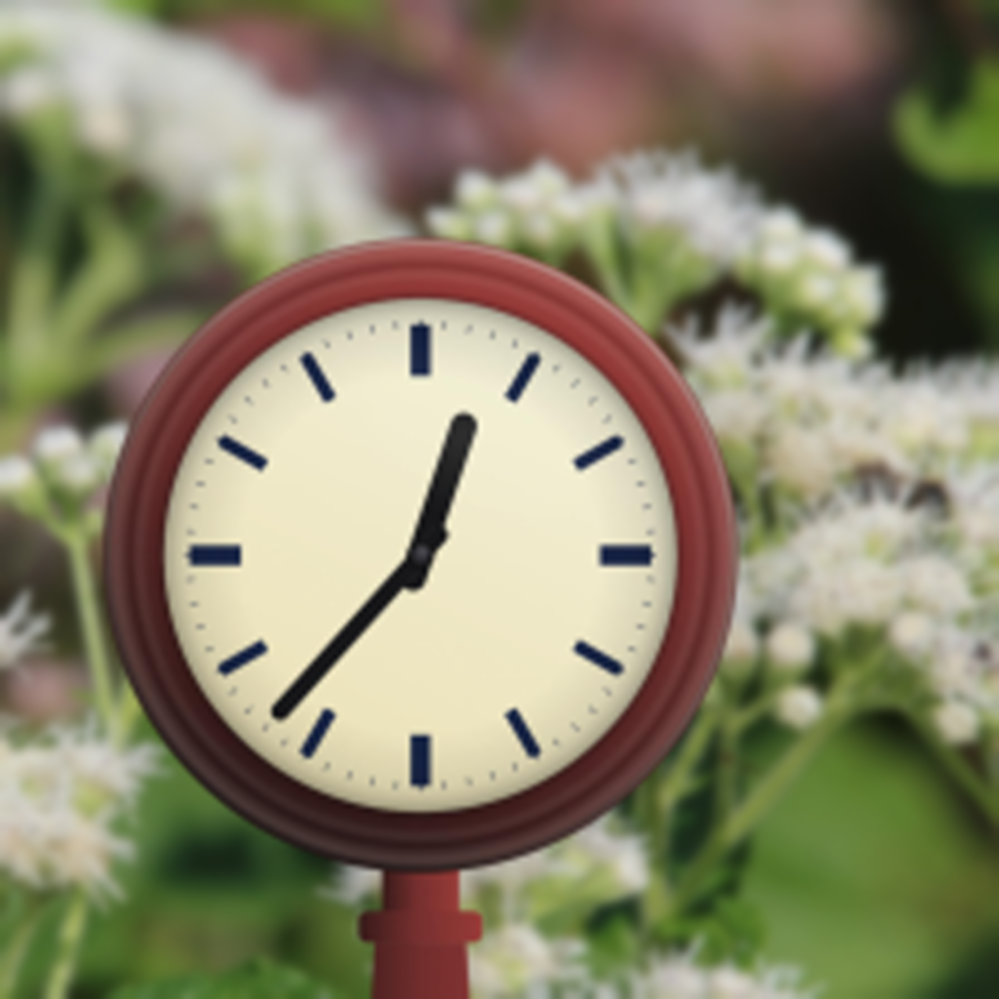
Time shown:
12.37
